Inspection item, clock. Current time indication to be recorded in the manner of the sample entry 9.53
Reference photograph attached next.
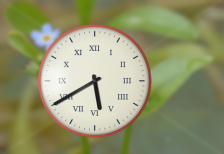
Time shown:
5.40
